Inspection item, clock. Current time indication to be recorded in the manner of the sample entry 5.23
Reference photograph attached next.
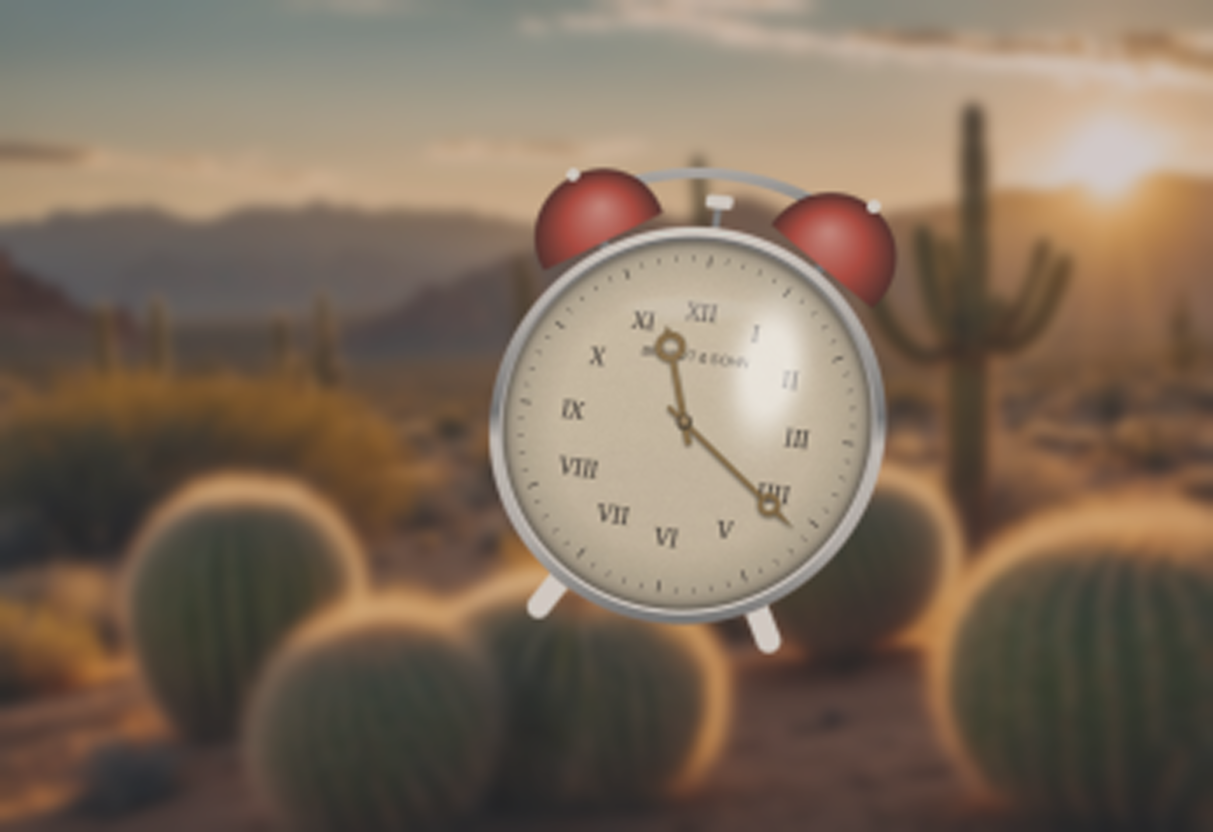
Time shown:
11.21
